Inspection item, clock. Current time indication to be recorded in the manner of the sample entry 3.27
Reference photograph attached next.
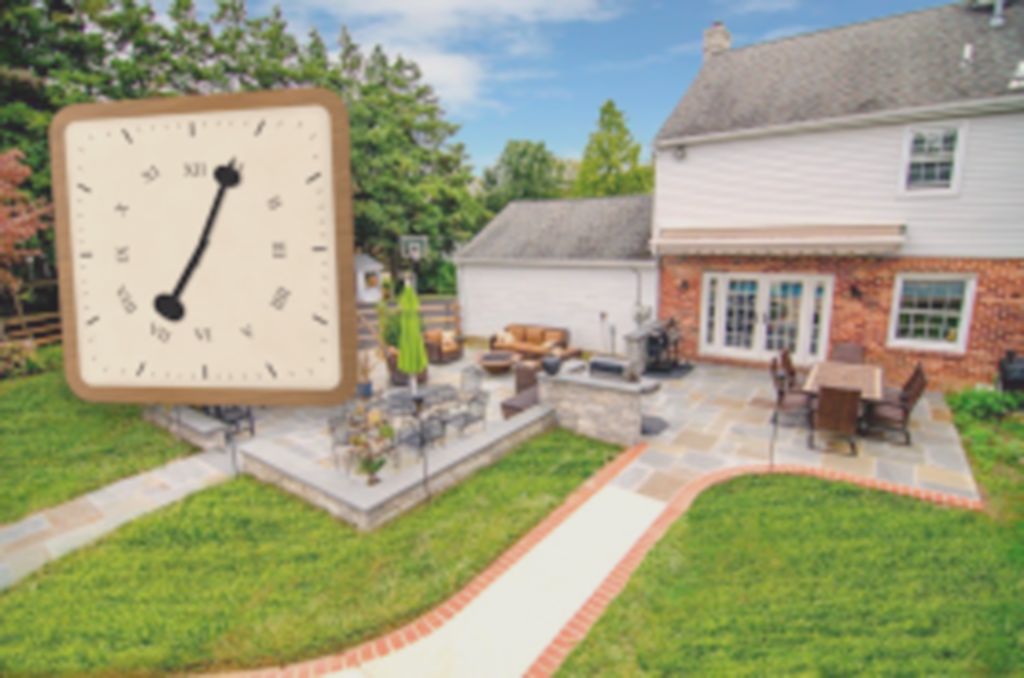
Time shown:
7.04
